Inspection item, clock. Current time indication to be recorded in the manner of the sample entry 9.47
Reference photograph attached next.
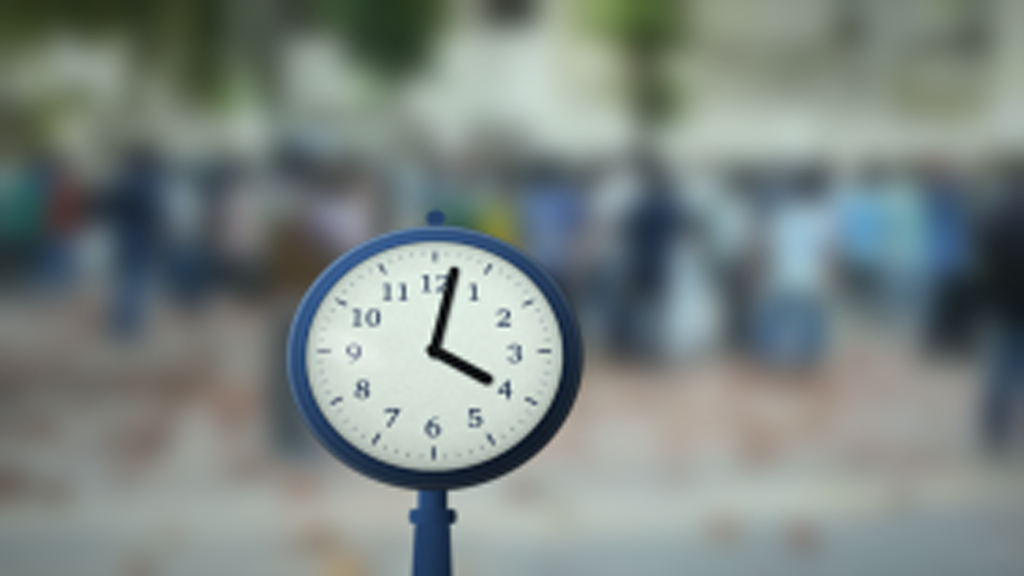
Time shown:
4.02
